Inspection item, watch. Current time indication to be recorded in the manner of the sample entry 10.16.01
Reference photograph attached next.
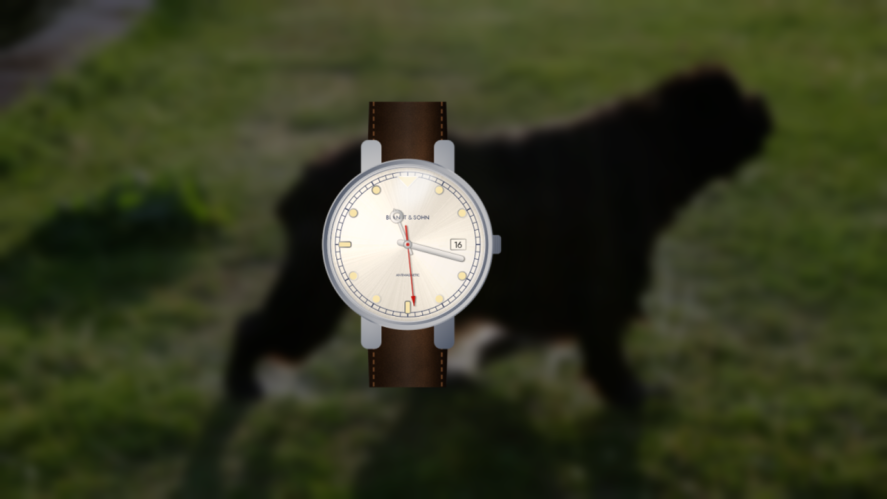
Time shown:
11.17.29
